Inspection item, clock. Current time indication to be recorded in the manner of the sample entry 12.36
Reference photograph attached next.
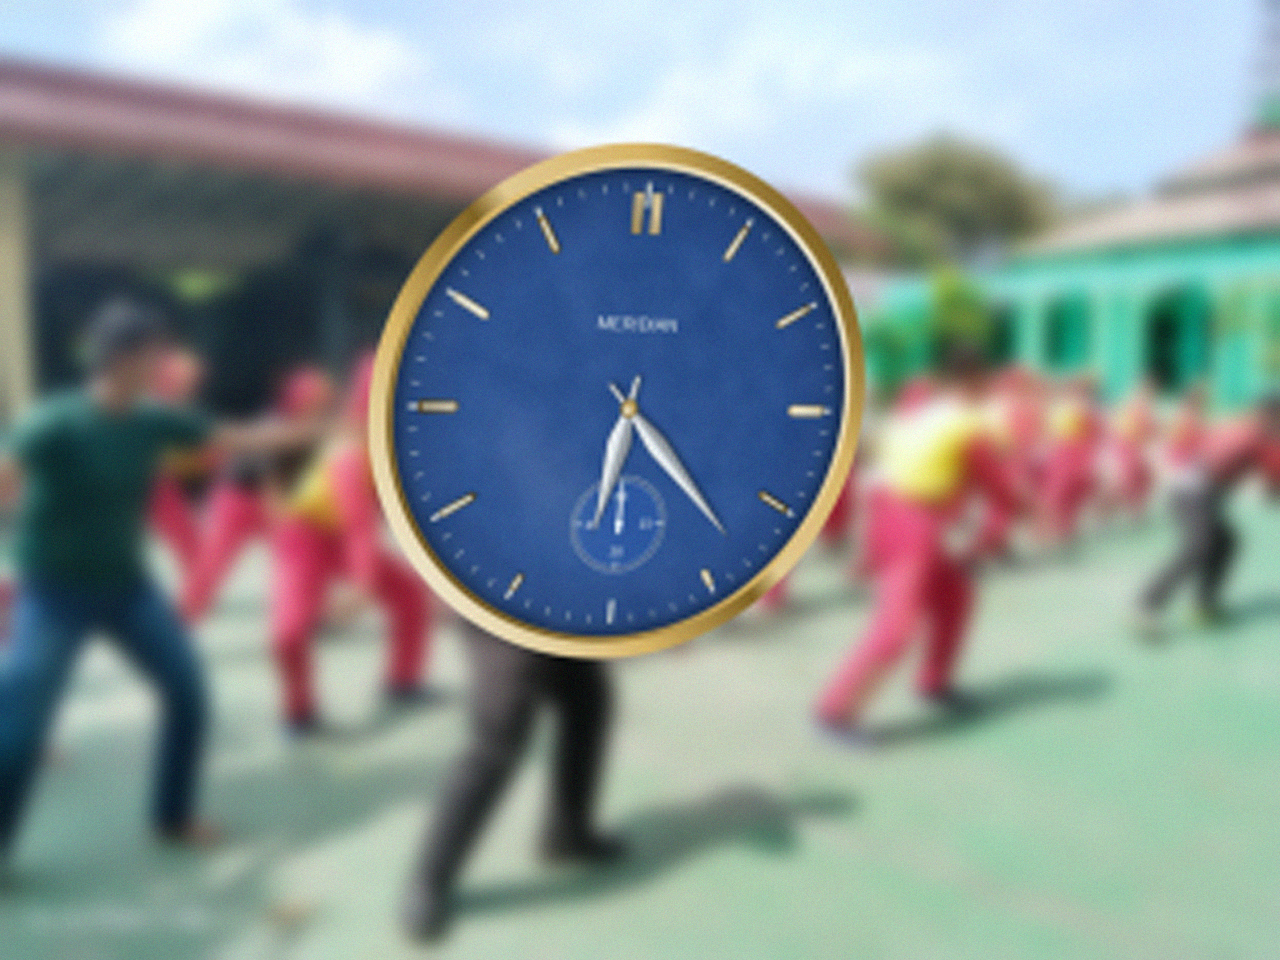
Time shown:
6.23
